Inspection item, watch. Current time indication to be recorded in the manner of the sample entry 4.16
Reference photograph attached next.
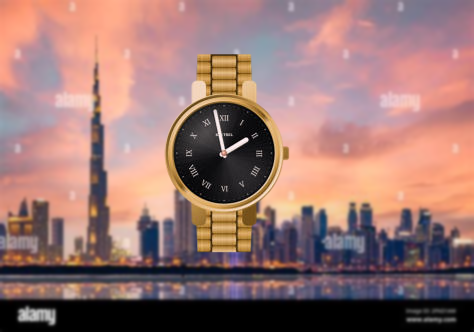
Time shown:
1.58
